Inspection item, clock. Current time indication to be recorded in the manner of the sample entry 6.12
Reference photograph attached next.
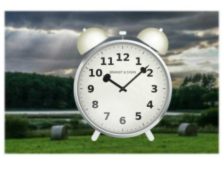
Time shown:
10.08
